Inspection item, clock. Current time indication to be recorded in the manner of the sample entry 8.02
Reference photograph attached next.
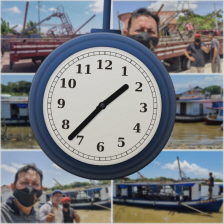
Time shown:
1.37
